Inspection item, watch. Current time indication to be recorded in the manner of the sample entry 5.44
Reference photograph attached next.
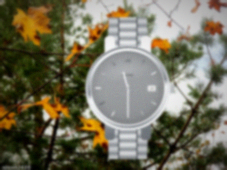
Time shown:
11.30
